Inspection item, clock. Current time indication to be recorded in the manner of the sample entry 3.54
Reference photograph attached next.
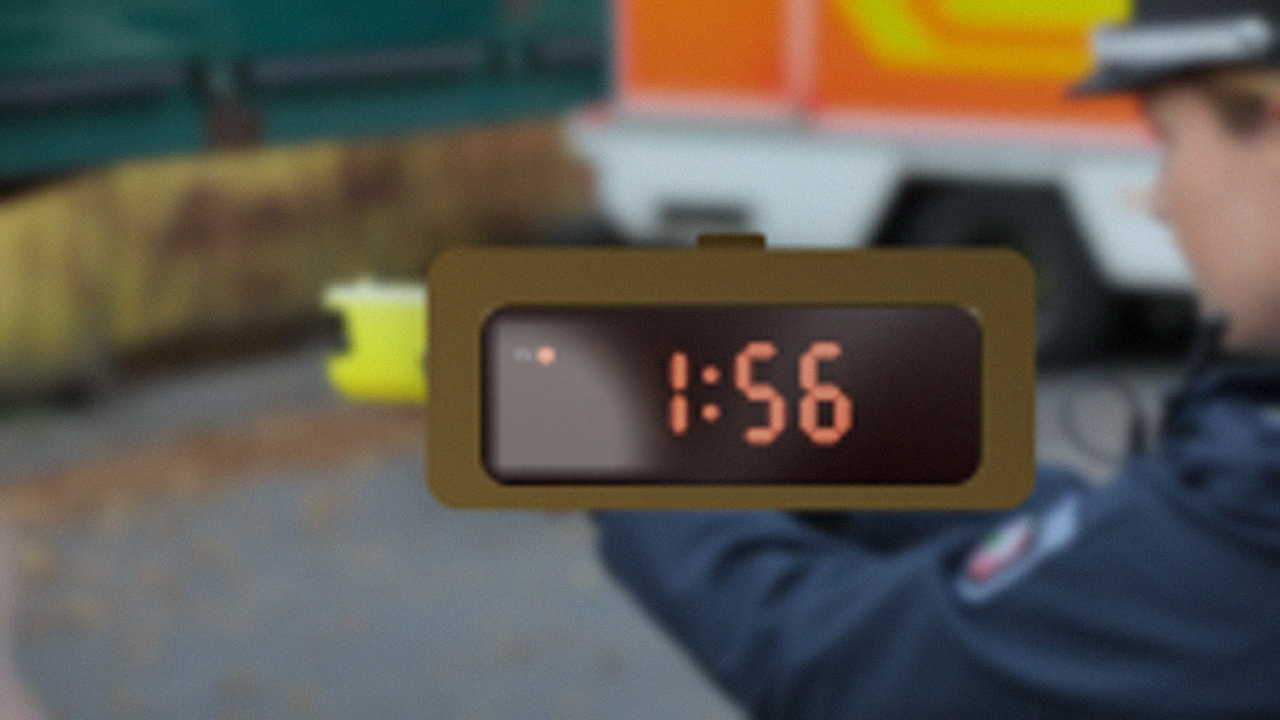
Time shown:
1.56
